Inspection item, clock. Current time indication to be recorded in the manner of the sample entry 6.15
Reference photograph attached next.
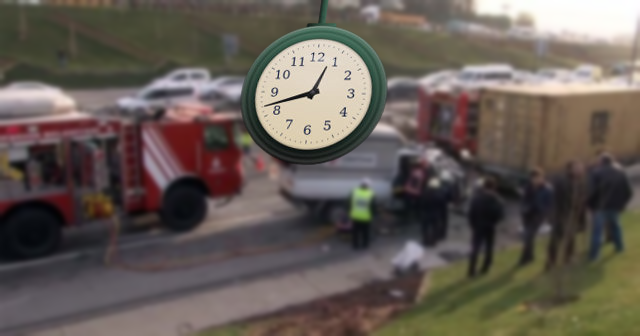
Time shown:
12.42
